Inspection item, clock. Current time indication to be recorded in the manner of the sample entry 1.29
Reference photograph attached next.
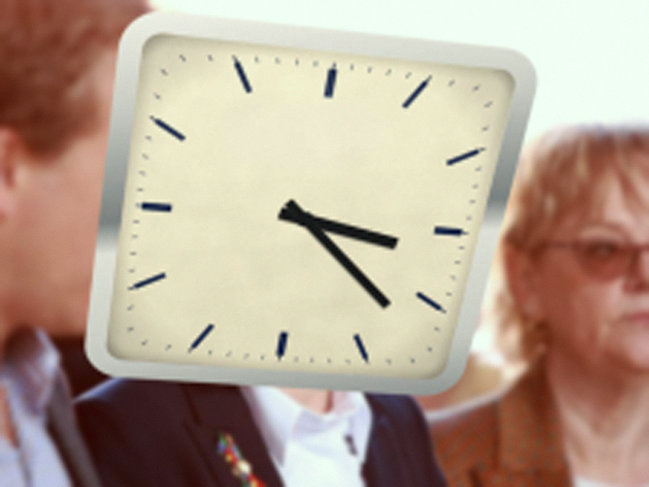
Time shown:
3.22
